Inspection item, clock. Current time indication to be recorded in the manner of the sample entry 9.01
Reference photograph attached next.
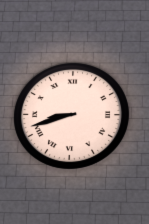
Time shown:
8.42
